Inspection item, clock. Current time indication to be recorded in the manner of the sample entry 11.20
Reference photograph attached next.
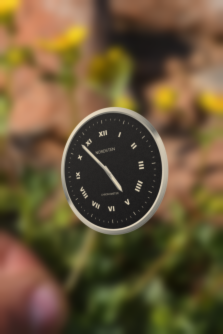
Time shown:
4.53
